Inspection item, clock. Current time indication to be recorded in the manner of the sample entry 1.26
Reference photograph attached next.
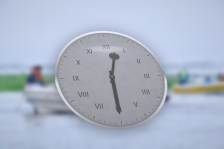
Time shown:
12.30
